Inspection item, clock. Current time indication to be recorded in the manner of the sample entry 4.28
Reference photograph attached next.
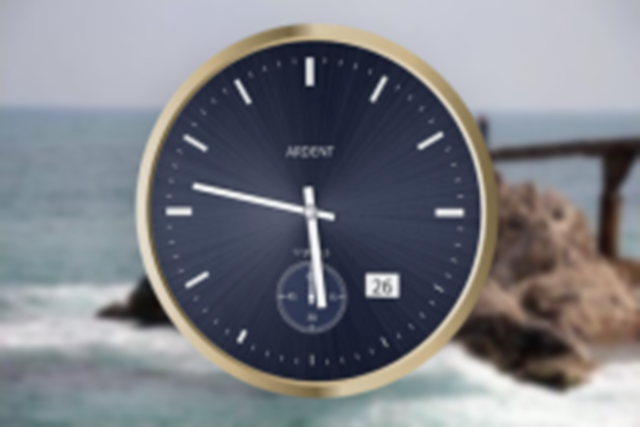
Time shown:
5.47
